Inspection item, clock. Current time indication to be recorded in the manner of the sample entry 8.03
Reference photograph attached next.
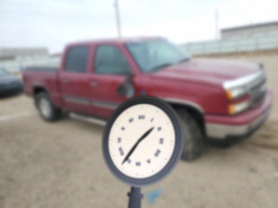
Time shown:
1.36
